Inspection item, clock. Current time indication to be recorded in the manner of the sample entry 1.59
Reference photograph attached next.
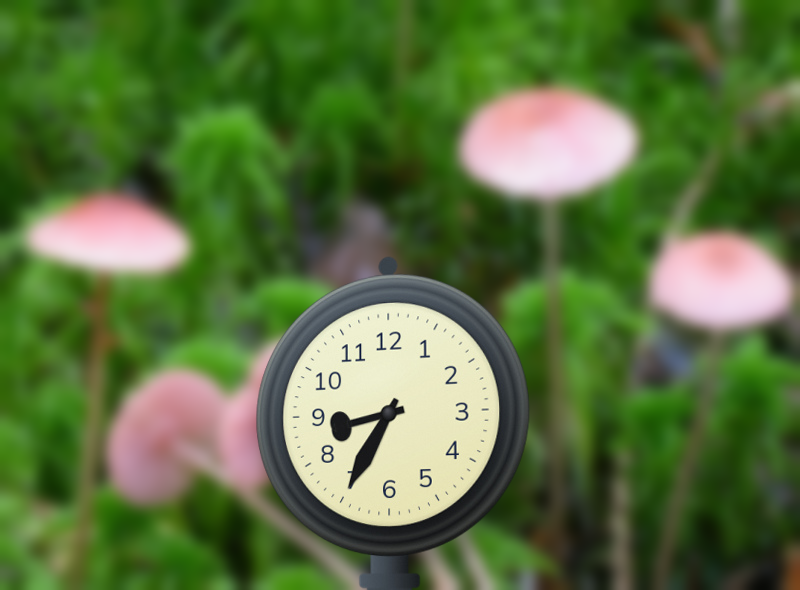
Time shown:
8.35
